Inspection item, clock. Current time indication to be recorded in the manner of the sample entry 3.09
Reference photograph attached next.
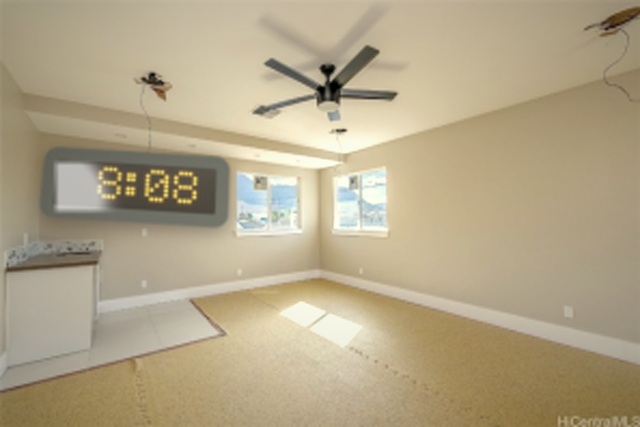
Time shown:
8.08
